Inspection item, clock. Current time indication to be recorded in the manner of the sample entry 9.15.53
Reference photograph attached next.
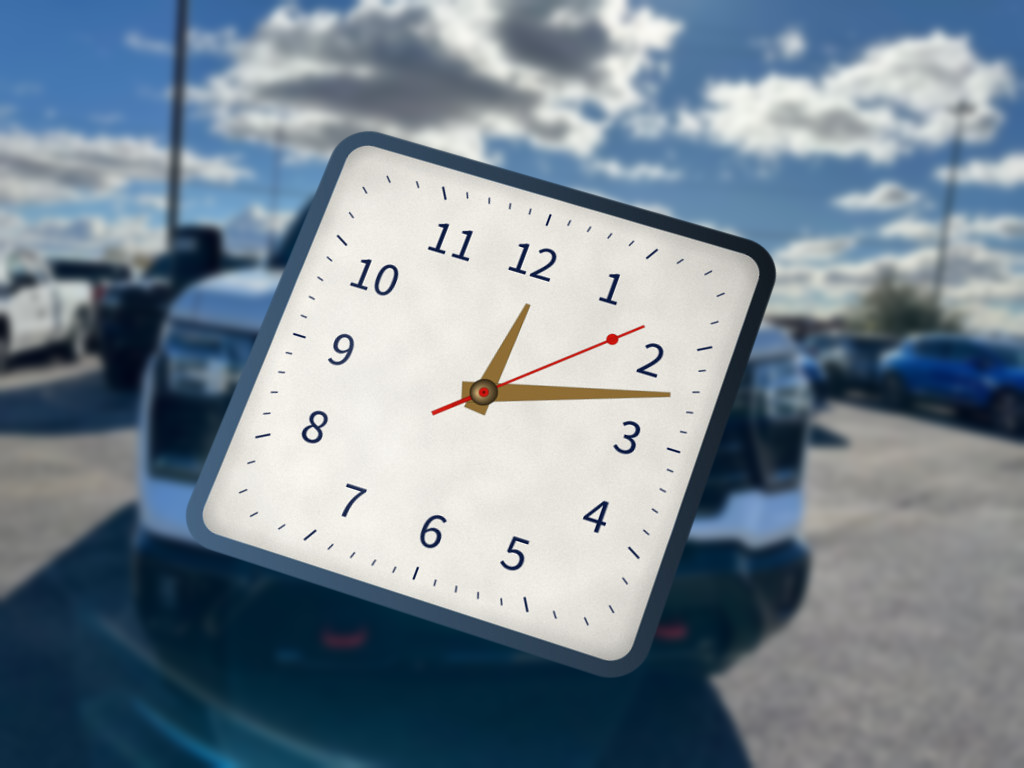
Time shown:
12.12.08
